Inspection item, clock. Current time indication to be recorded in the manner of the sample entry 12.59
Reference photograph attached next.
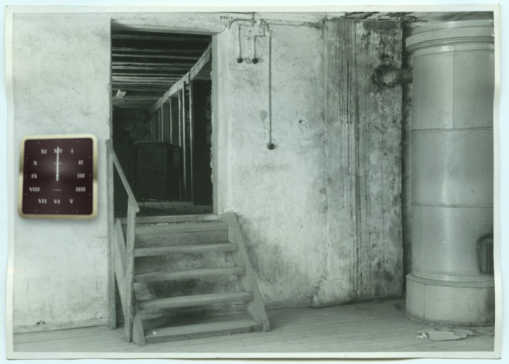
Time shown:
12.00
